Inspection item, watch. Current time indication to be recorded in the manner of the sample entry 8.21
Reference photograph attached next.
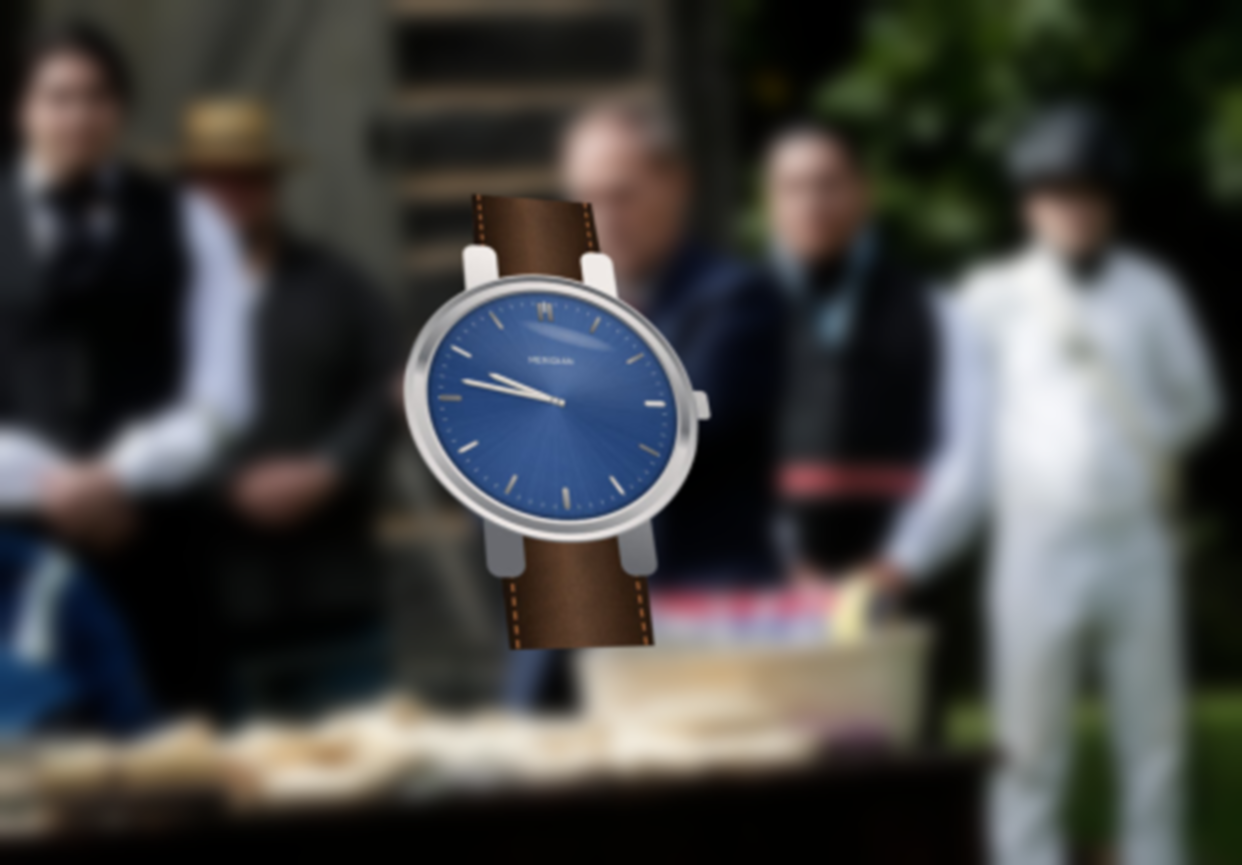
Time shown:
9.47
